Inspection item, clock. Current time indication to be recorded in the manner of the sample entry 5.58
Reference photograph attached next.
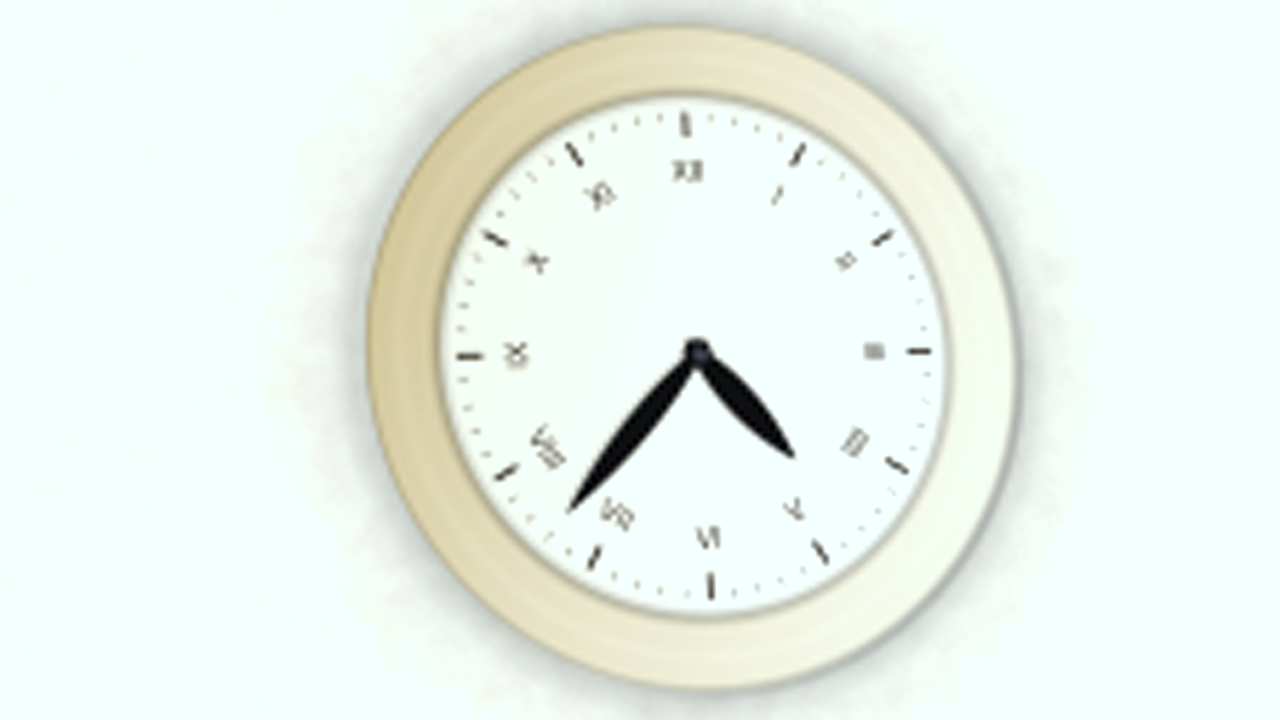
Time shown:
4.37
